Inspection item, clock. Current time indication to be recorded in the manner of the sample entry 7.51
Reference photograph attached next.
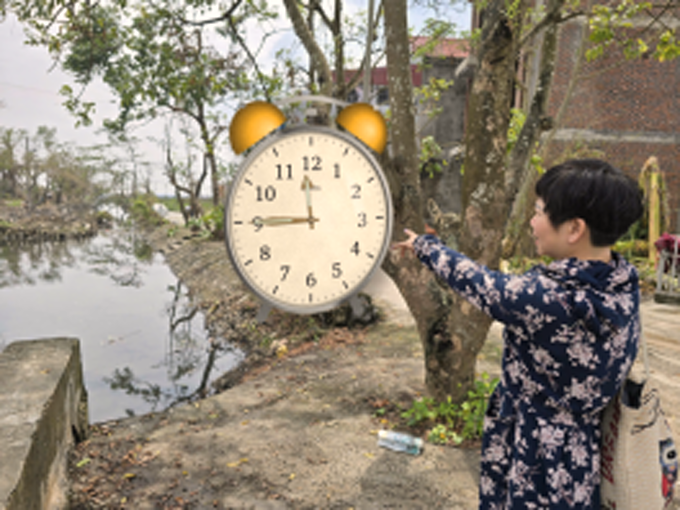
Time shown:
11.45
